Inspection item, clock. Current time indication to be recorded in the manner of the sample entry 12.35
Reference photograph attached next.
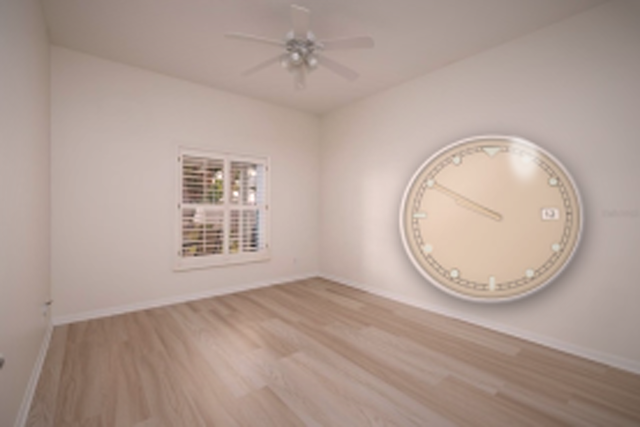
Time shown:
9.50
